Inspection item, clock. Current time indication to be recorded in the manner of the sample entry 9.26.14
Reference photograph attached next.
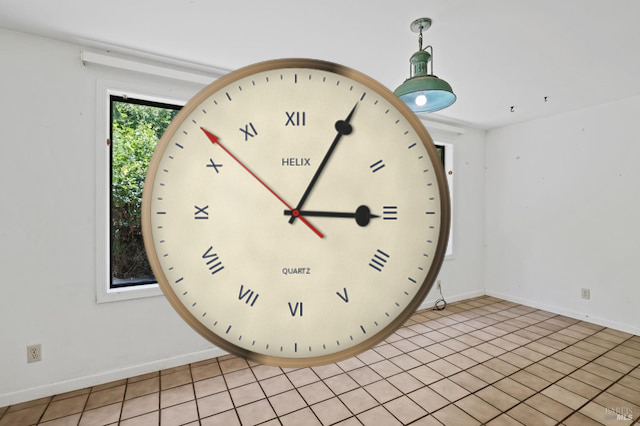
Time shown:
3.04.52
